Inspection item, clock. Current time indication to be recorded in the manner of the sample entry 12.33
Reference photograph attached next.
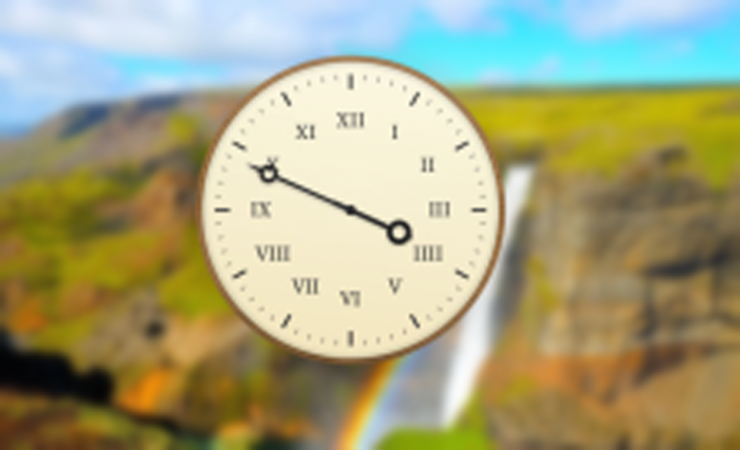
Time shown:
3.49
